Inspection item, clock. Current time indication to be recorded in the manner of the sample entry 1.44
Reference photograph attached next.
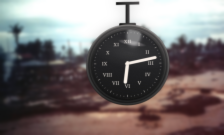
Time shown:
6.13
